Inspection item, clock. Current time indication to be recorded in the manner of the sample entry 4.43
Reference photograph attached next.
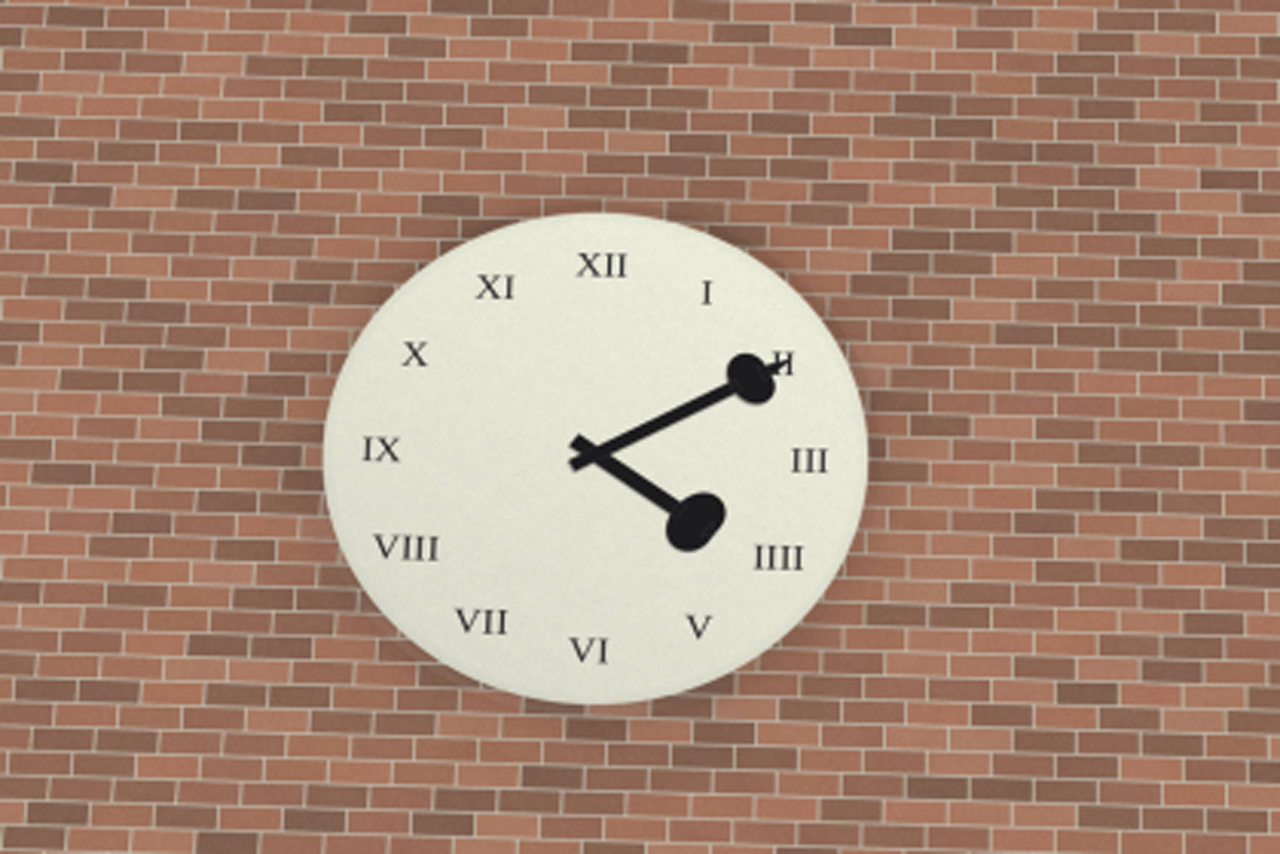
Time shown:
4.10
